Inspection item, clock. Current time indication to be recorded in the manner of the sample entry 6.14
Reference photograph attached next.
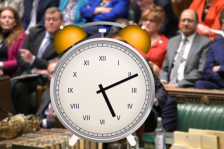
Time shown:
5.11
